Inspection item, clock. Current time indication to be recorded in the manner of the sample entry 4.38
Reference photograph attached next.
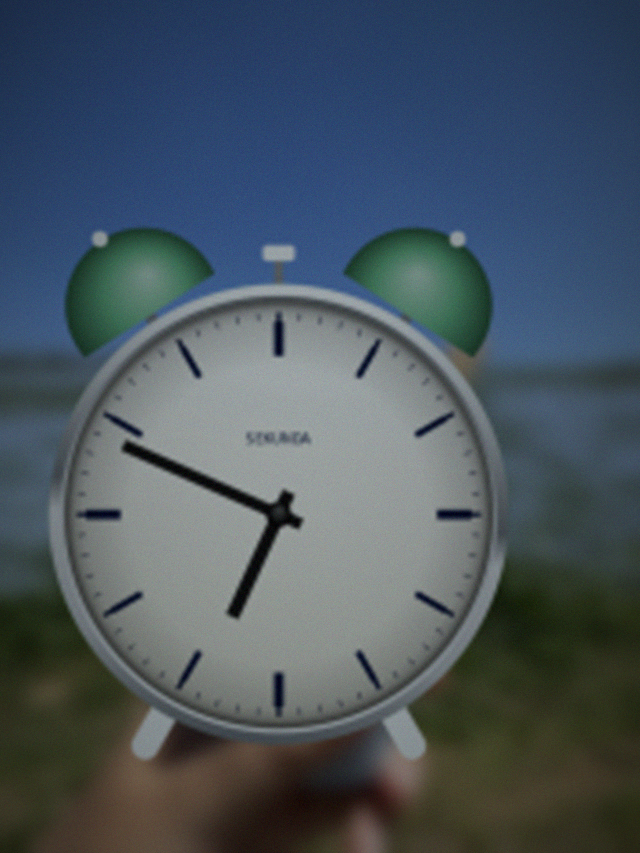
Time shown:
6.49
